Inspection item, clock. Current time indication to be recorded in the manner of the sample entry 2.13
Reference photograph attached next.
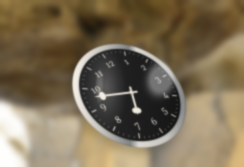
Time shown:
6.48
